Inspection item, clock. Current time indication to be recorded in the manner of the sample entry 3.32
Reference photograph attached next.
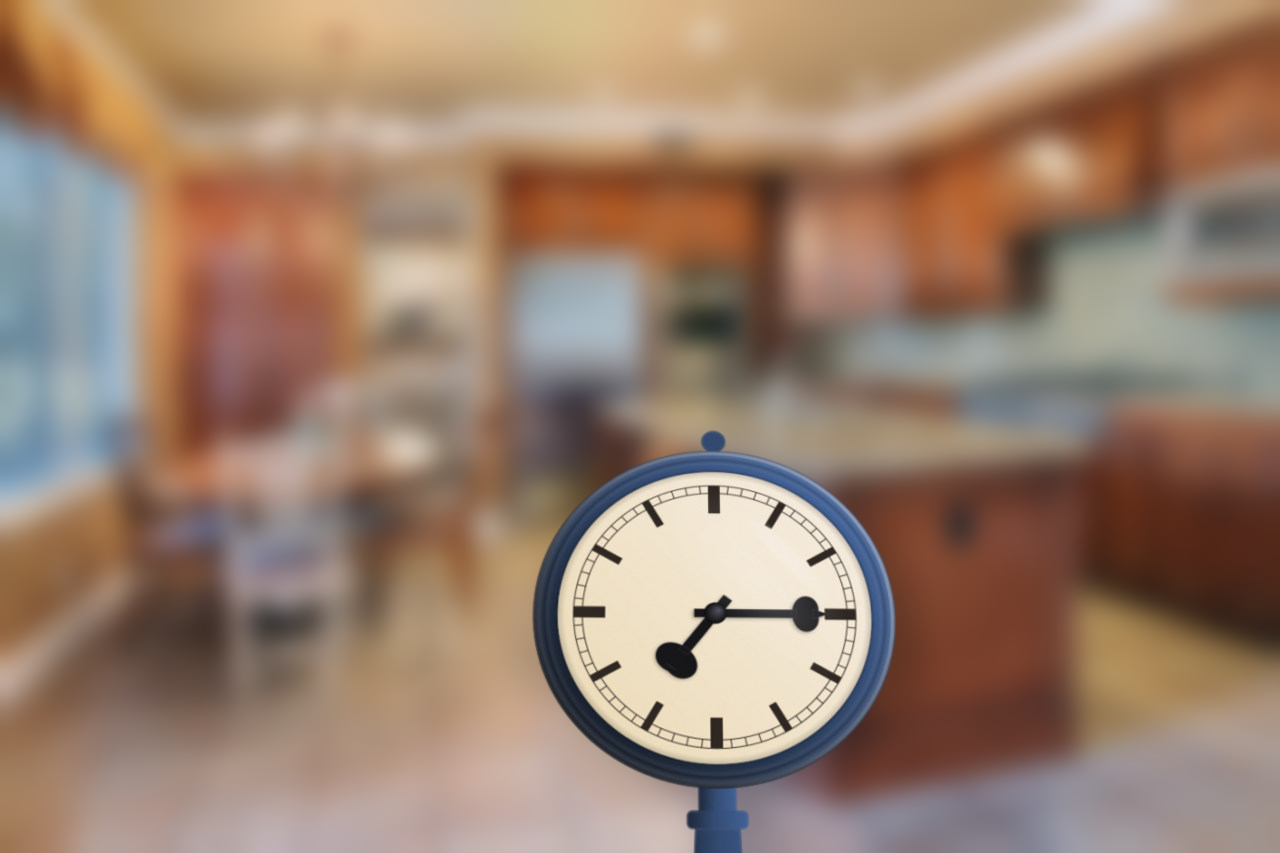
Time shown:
7.15
